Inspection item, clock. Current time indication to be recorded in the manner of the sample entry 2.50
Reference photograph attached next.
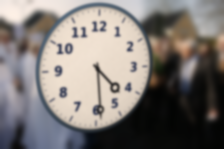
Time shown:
4.29
